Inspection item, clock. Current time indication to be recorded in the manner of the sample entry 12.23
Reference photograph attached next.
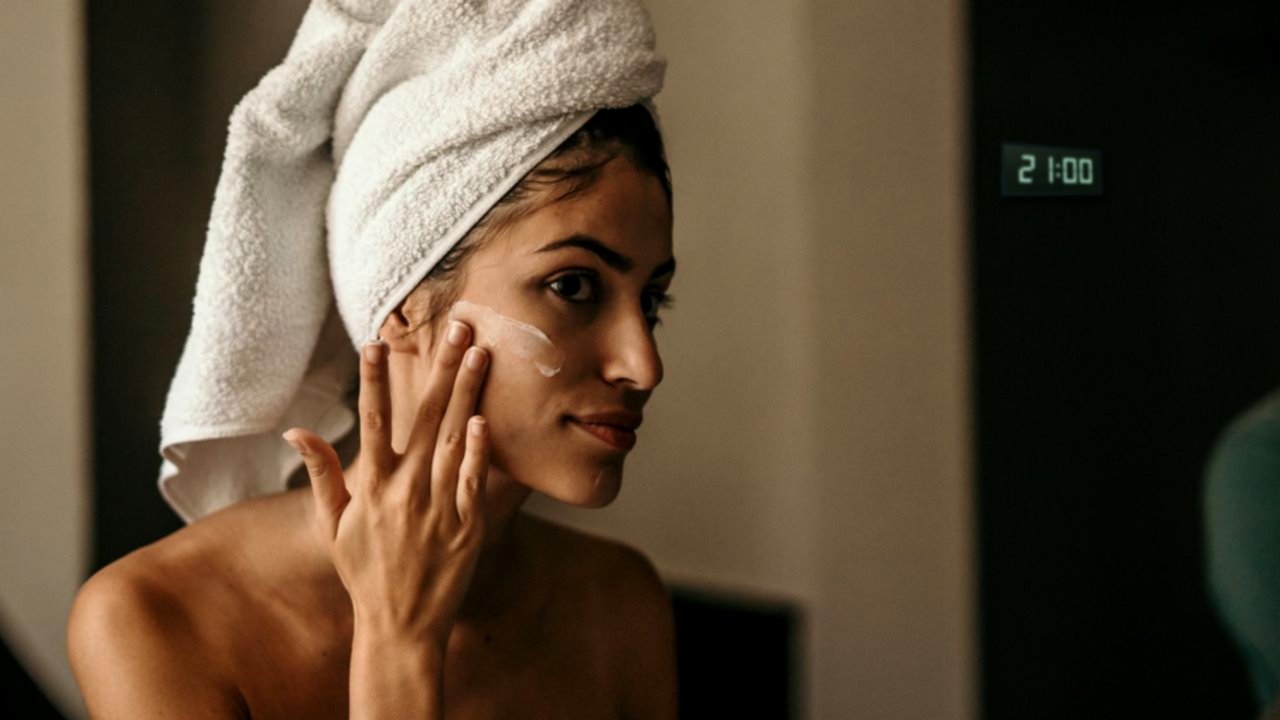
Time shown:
21.00
